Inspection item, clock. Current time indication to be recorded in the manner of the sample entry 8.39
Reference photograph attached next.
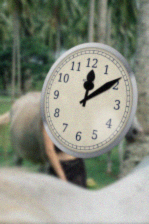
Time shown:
12.09
